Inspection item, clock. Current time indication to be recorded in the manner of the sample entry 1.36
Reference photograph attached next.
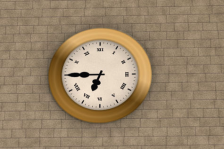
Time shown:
6.45
